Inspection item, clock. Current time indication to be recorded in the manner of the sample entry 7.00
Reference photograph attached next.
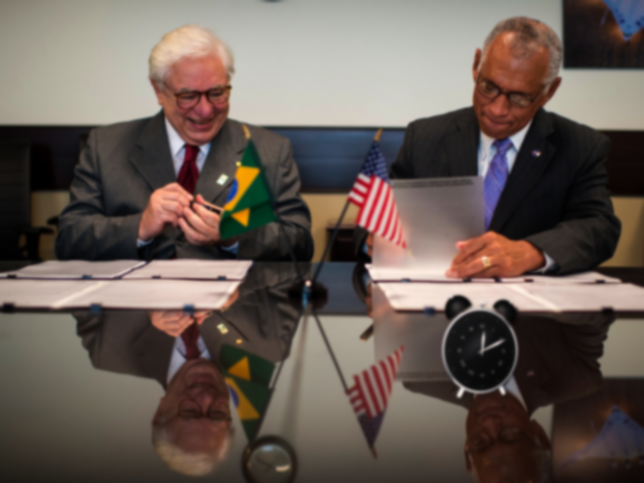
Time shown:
12.11
